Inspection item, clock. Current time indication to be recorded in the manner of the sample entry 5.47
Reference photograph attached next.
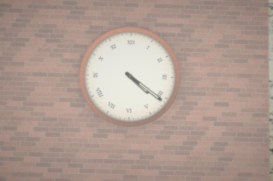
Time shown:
4.21
